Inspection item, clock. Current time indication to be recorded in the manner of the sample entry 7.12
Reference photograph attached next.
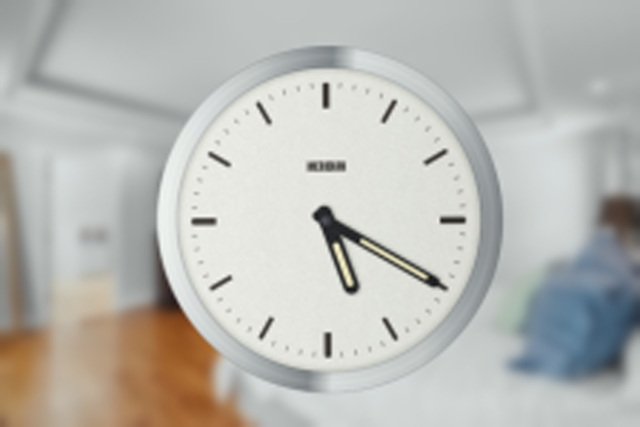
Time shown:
5.20
